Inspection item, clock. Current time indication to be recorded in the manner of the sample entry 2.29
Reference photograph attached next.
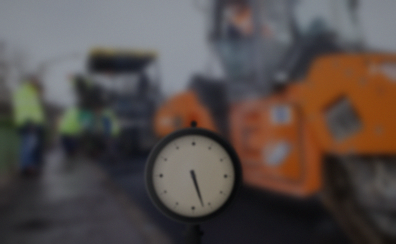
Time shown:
5.27
